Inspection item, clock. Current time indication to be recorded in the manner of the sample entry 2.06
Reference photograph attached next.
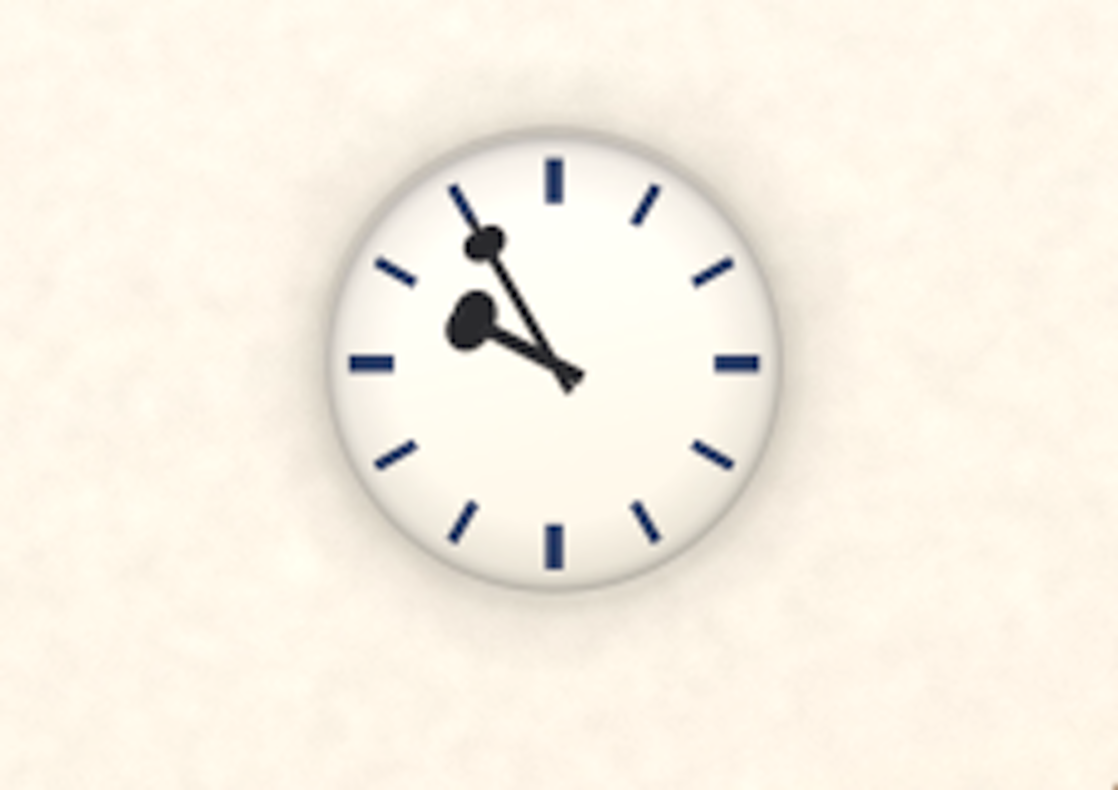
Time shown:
9.55
